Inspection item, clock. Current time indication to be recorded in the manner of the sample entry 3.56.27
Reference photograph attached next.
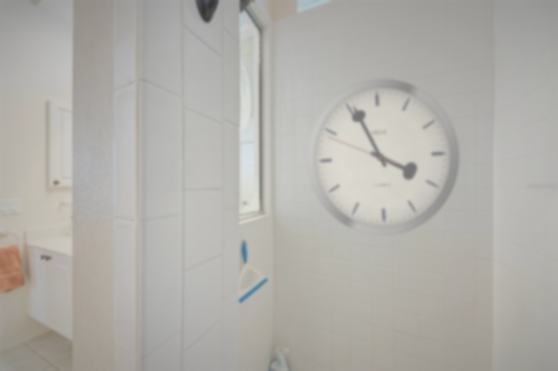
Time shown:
3.55.49
